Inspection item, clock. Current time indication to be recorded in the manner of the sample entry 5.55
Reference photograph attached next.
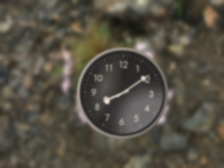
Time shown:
8.09
